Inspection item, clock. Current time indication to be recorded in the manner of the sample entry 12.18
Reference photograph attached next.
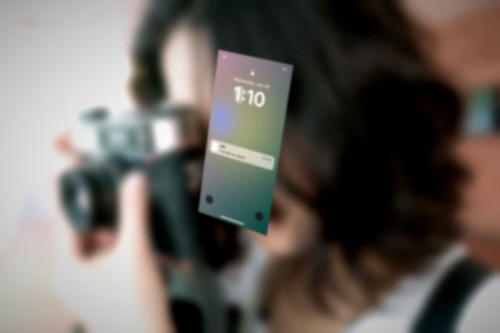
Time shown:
1.10
